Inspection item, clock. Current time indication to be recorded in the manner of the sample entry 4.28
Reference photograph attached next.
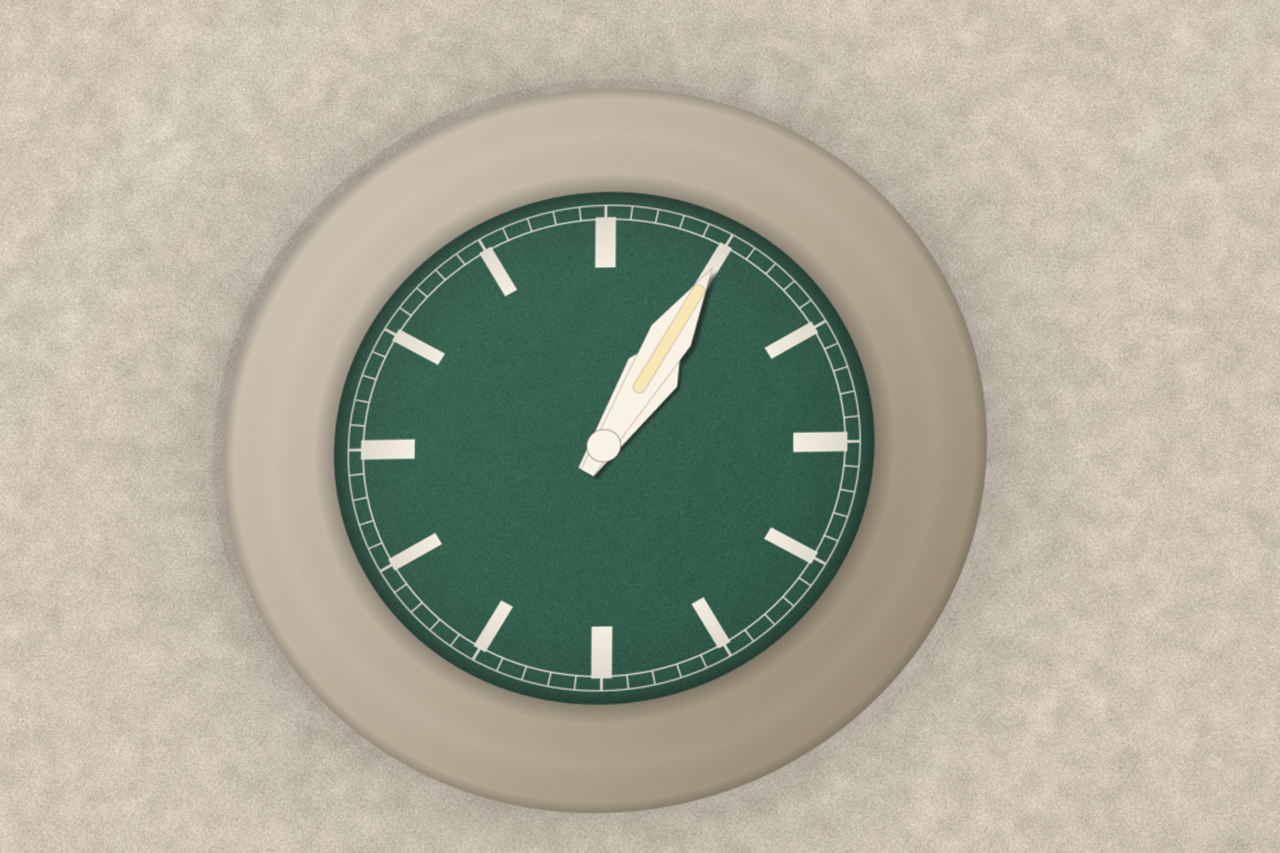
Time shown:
1.05
